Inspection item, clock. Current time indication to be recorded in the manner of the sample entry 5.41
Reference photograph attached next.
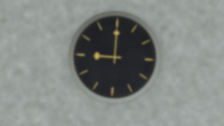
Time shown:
9.00
